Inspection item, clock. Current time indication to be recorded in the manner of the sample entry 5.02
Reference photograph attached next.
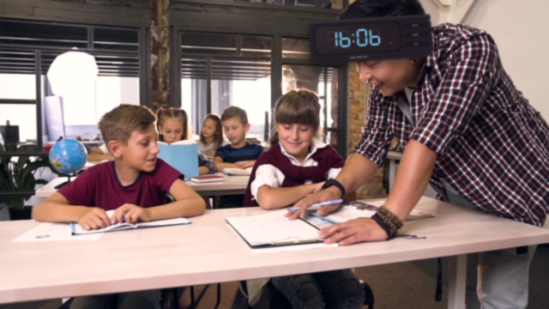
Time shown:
16.06
